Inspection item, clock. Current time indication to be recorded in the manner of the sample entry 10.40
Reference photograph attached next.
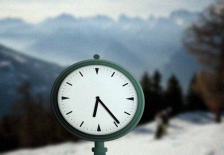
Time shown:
6.24
